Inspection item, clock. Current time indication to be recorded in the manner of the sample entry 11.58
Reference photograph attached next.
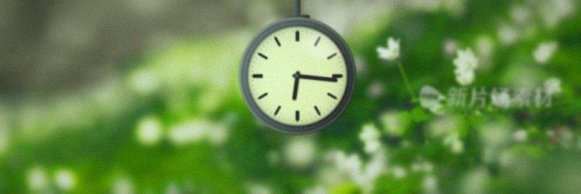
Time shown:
6.16
